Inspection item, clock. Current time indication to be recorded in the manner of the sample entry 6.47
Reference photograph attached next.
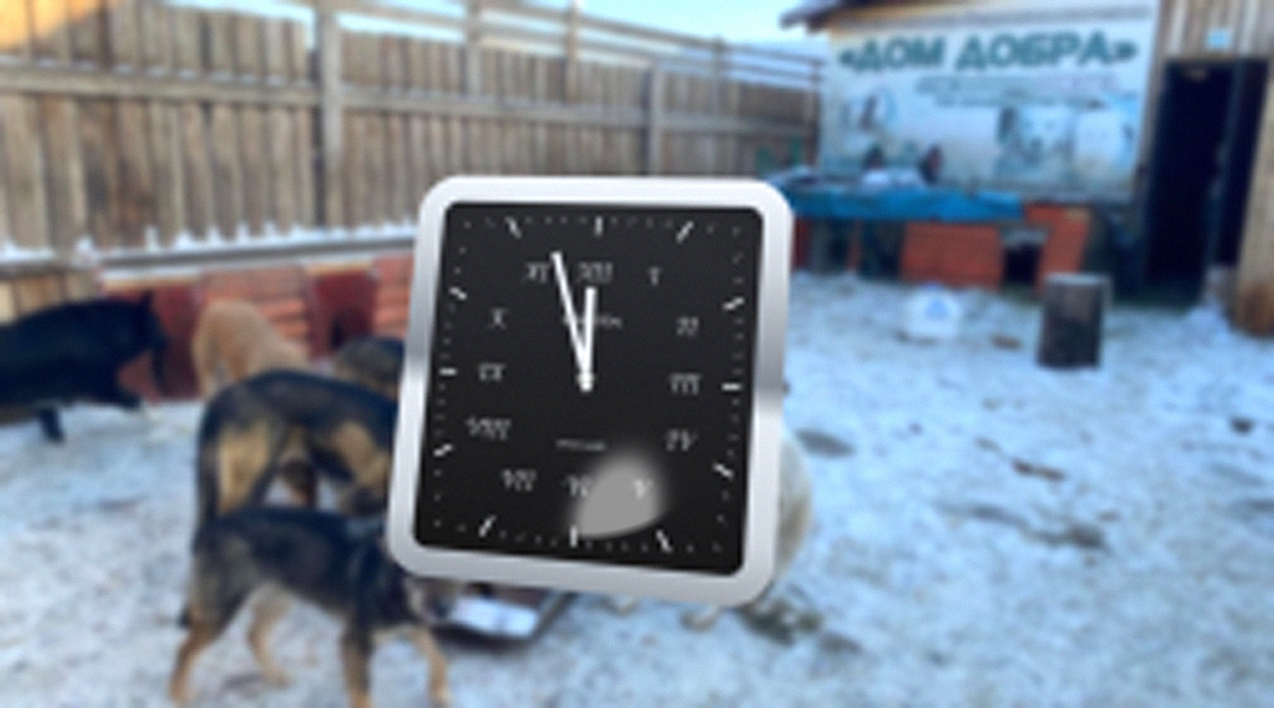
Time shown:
11.57
